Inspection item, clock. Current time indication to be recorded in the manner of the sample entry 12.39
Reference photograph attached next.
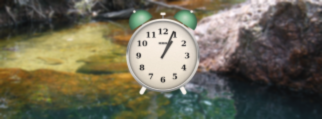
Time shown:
1.04
